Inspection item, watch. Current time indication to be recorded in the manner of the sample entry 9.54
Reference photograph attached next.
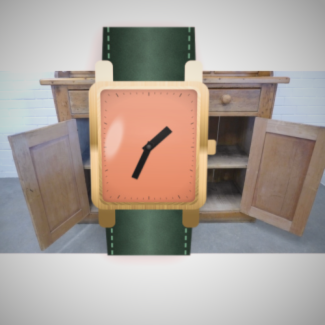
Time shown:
1.34
